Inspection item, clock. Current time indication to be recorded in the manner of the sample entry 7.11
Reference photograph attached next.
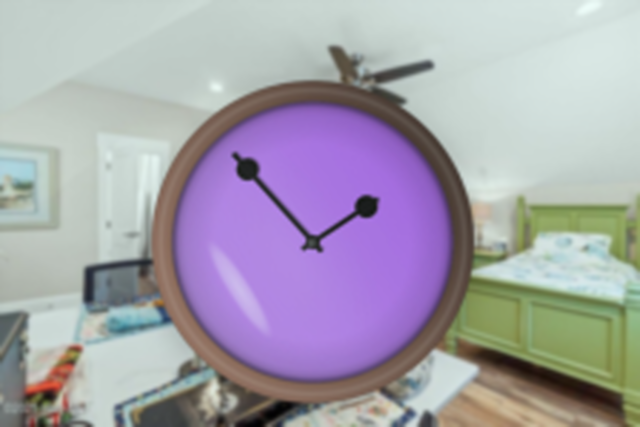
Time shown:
1.53
